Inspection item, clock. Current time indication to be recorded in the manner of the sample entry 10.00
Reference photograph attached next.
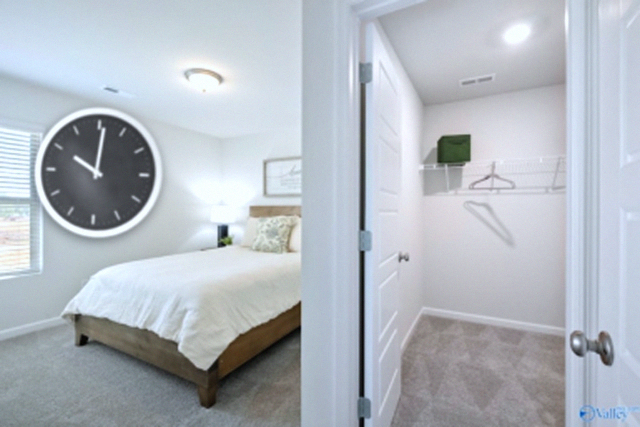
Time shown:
10.01
